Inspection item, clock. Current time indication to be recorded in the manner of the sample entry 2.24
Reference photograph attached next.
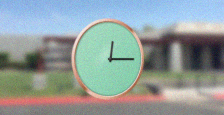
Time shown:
12.15
